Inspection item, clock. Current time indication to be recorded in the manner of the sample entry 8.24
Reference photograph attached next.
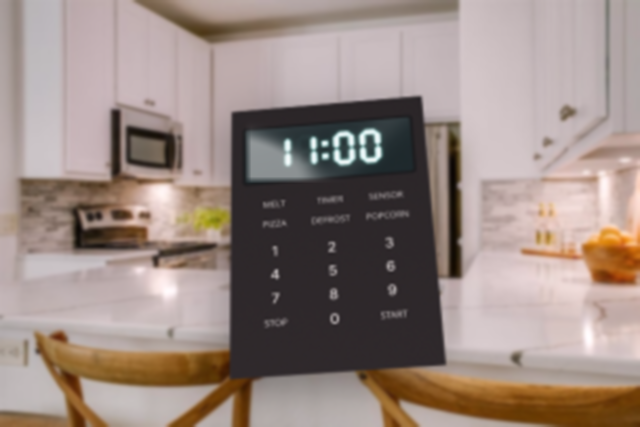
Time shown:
11.00
